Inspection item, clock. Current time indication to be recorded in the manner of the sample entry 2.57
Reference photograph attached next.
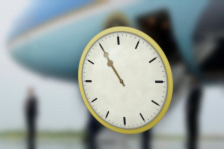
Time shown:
10.55
